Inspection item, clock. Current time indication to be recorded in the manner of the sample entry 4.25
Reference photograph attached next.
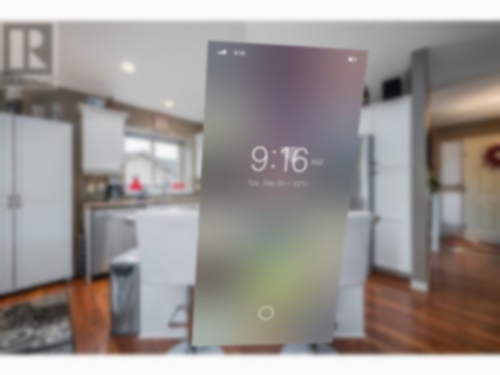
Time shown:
9.16
